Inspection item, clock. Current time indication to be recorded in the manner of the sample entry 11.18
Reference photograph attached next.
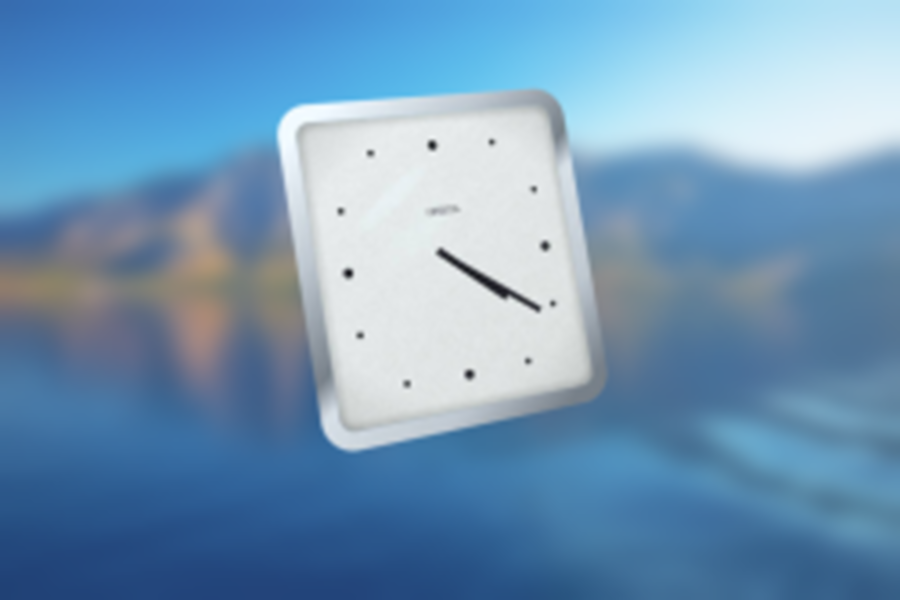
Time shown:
4.21
